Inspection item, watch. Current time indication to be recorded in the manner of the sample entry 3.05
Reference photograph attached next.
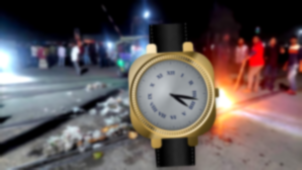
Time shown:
4.17
